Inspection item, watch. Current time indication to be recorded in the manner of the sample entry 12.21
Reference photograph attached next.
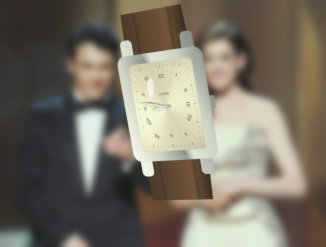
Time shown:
8.47
